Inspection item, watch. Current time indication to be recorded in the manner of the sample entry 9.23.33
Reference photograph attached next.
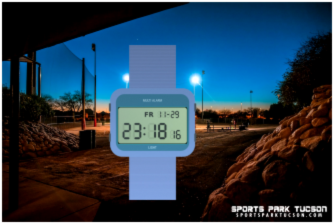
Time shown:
23.18.16
